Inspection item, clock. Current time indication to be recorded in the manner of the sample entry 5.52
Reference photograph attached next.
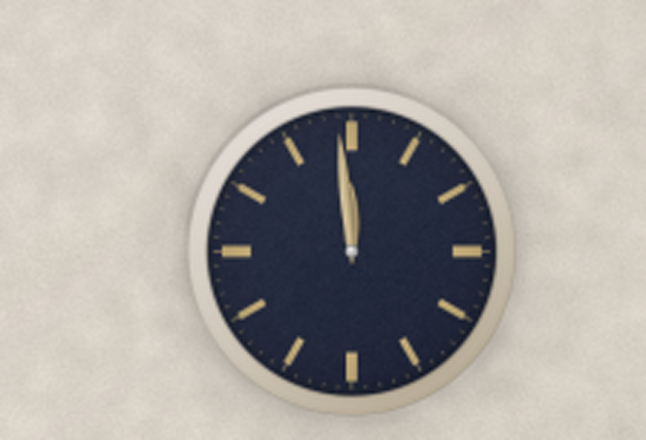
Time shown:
11.59
